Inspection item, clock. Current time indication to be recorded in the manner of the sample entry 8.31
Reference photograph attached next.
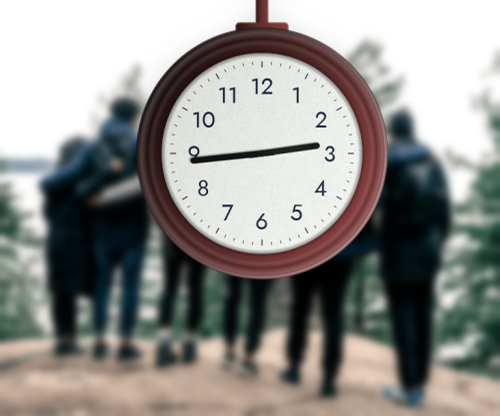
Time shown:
2.44
